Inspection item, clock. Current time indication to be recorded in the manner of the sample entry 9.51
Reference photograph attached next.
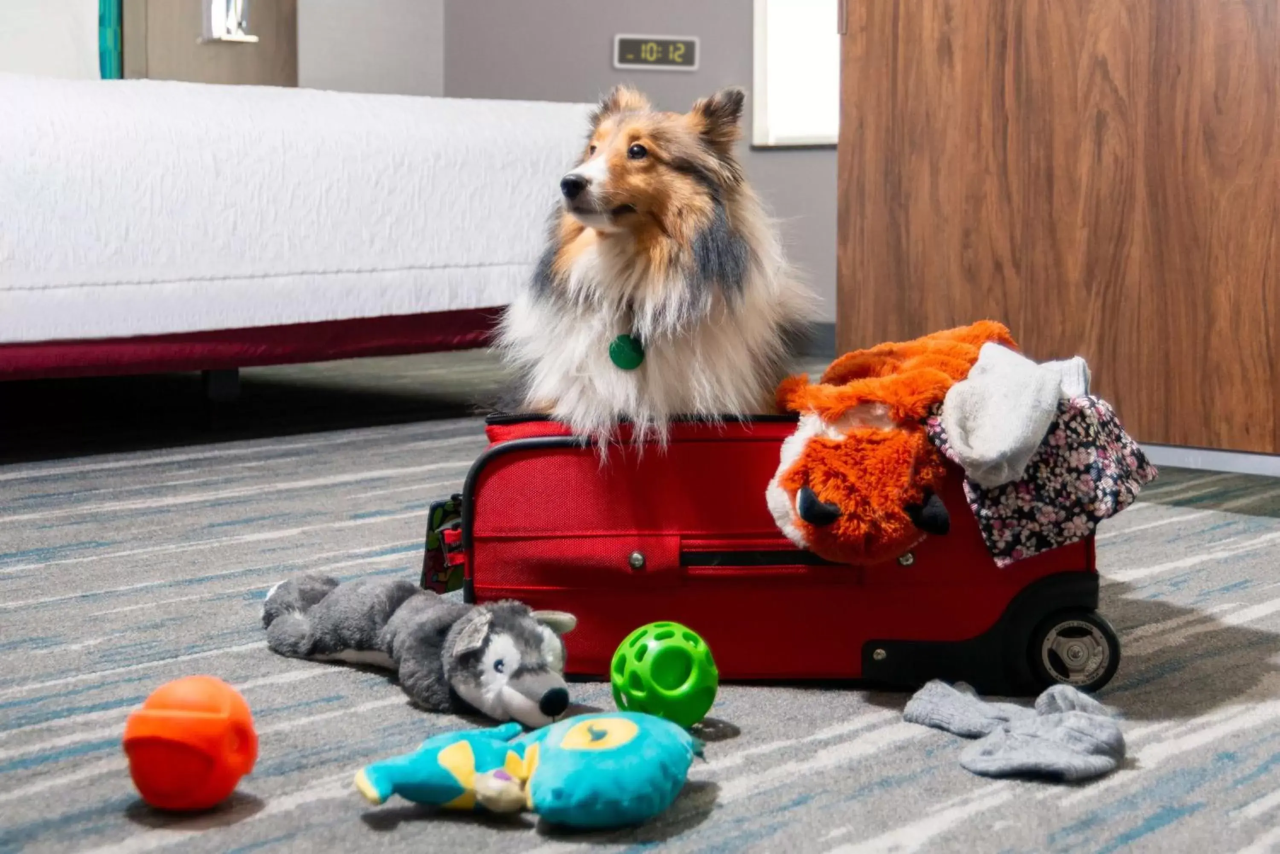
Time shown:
10.12
